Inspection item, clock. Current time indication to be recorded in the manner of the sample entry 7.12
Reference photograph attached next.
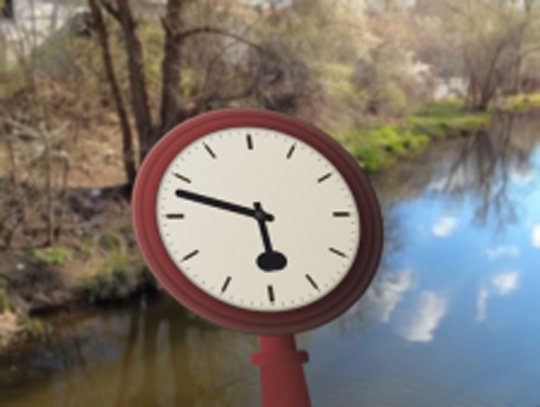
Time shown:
5.48
